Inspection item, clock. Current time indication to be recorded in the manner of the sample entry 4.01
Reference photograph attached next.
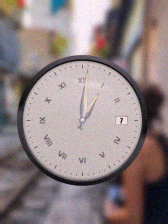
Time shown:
1.01
